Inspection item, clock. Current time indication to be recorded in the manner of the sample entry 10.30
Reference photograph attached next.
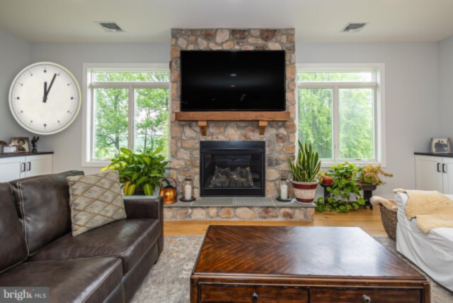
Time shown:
12.04
